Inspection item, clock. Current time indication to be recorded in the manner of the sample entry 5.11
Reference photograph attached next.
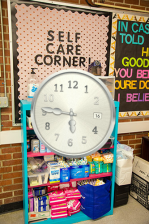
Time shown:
5.46
